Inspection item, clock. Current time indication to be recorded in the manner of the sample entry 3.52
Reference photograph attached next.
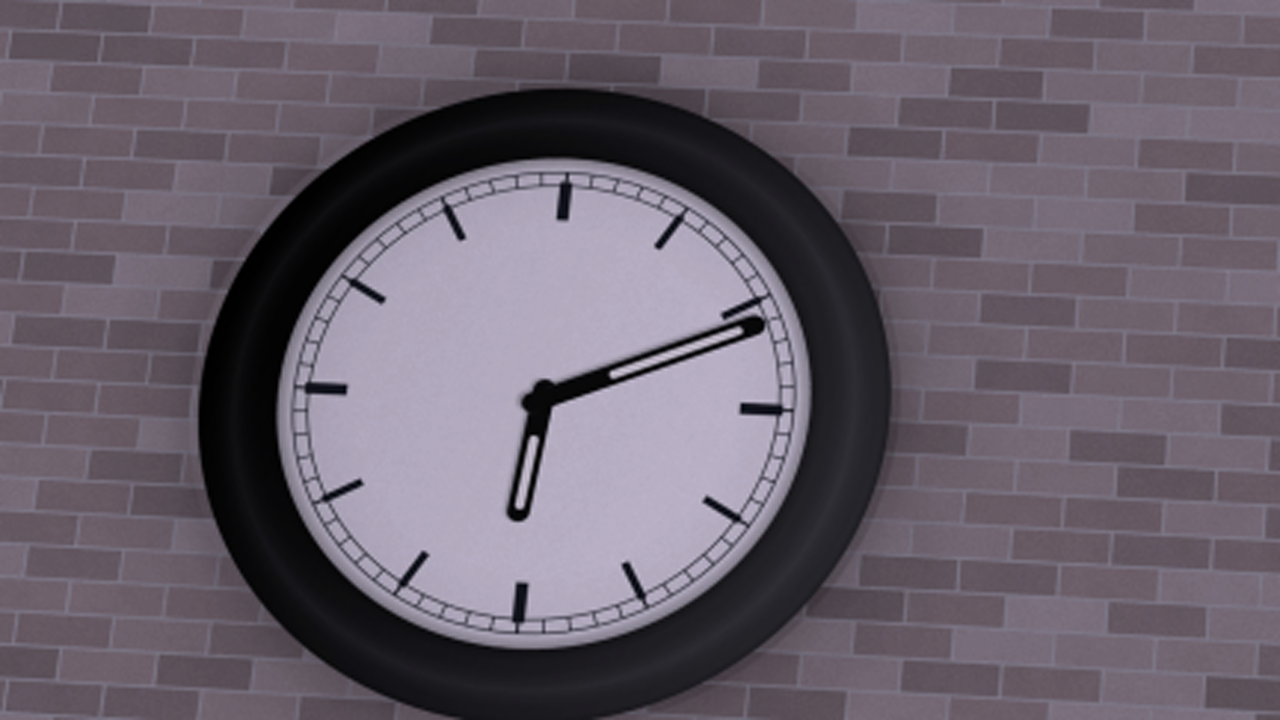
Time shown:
6.11
